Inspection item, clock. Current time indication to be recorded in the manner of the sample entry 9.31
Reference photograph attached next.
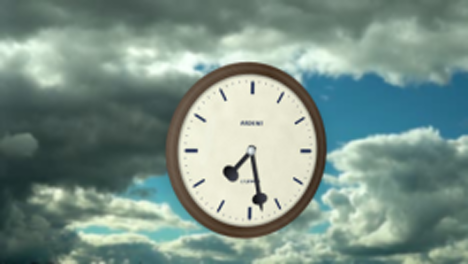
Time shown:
7.28
